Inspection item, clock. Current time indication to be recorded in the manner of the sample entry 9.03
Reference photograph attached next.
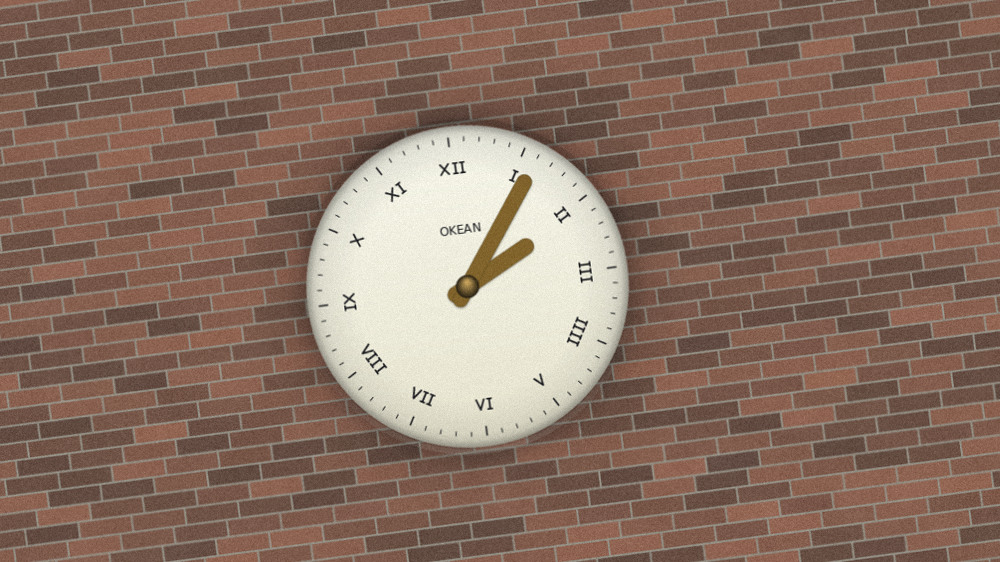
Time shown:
2.06
